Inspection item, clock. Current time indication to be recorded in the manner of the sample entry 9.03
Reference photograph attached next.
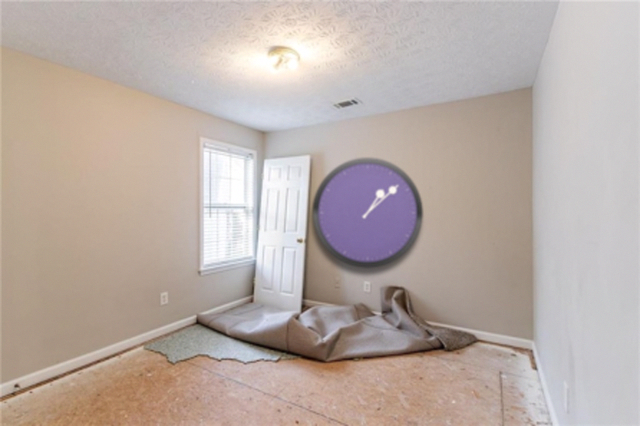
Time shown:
1.08
